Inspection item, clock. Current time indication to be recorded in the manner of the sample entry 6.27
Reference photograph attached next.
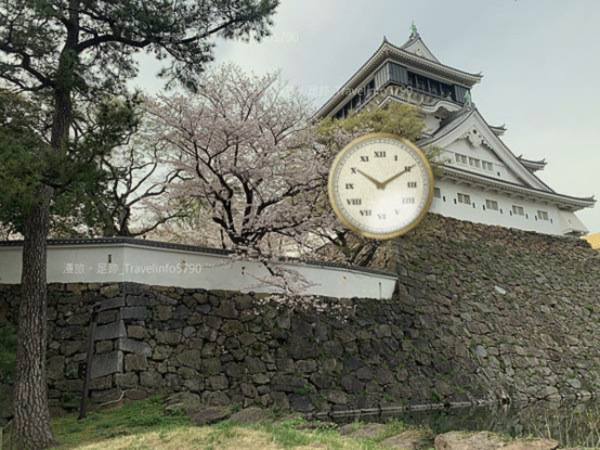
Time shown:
10.10
